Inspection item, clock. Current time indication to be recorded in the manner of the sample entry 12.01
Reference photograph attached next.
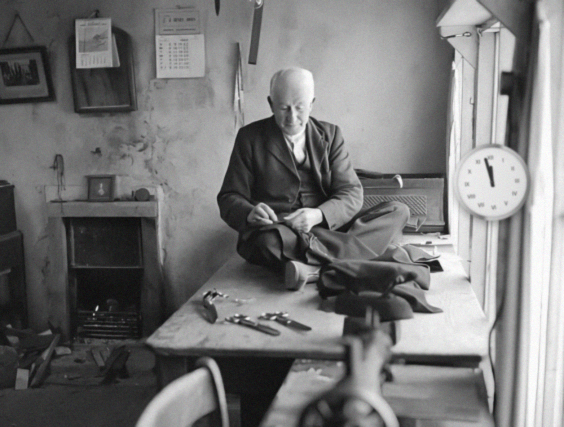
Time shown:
11.58
